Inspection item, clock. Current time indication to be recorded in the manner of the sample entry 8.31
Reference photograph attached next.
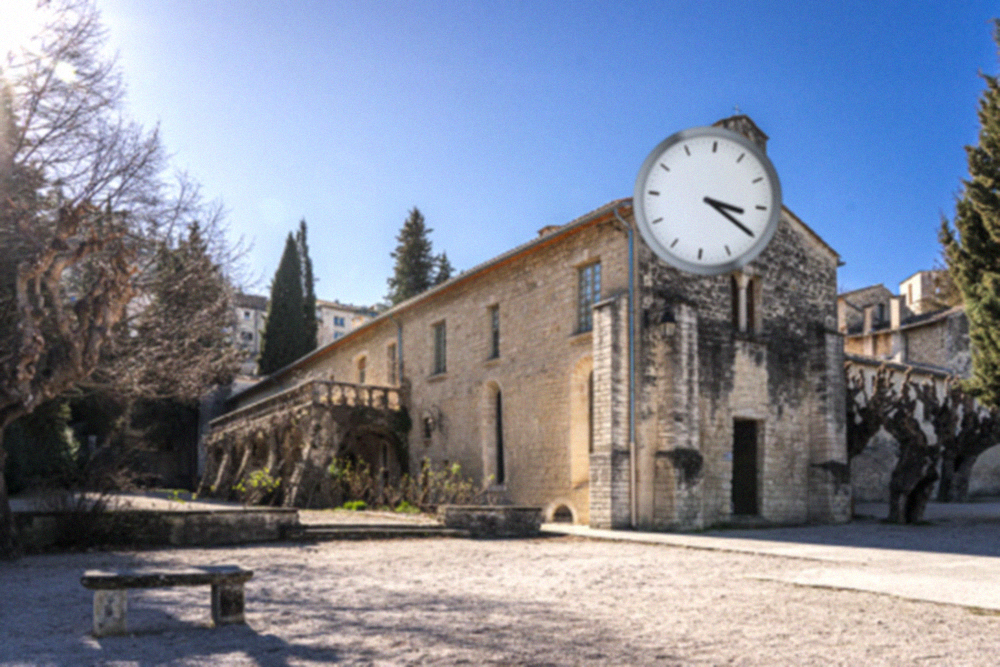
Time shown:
3.20
